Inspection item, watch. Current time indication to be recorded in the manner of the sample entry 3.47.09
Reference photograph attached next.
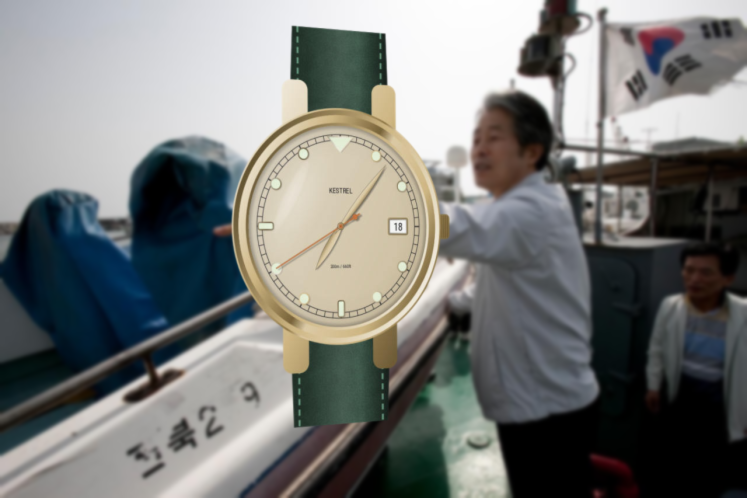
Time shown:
7.06.40
